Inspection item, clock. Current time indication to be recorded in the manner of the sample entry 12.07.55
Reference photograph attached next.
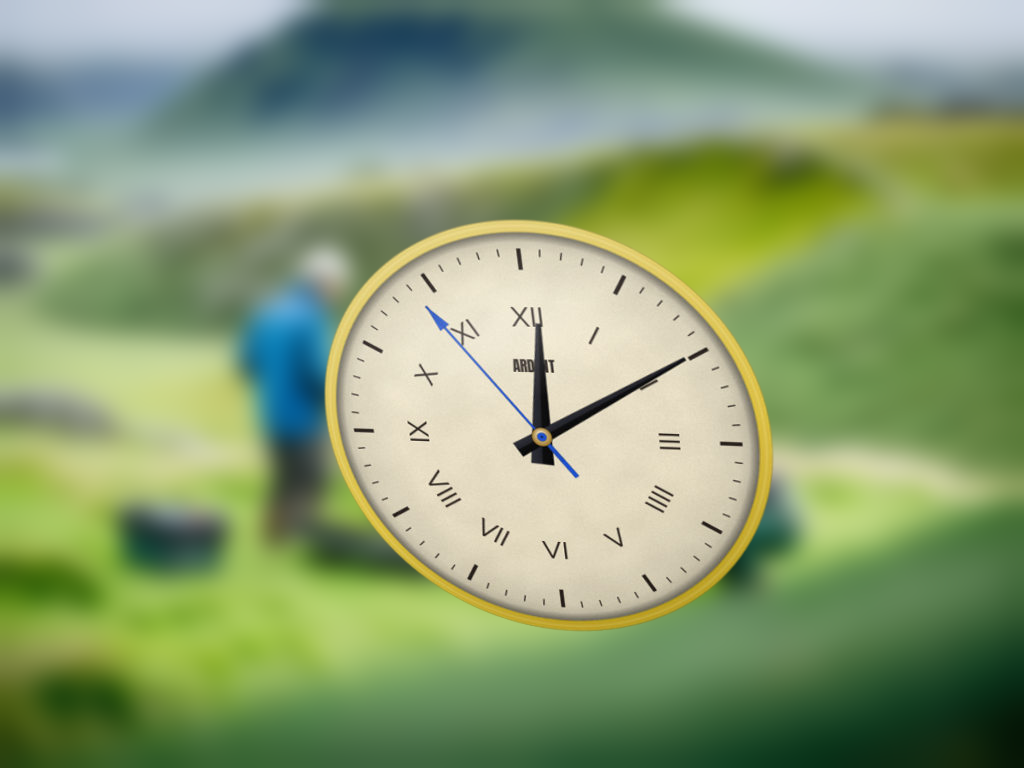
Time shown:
12.09.54
